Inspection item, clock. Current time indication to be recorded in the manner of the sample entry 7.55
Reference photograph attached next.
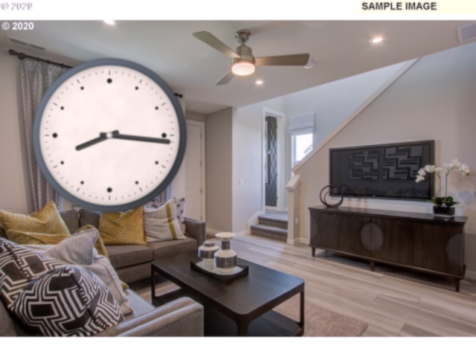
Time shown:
8.16
